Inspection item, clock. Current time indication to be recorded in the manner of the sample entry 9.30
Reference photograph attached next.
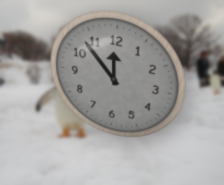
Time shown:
11.53
